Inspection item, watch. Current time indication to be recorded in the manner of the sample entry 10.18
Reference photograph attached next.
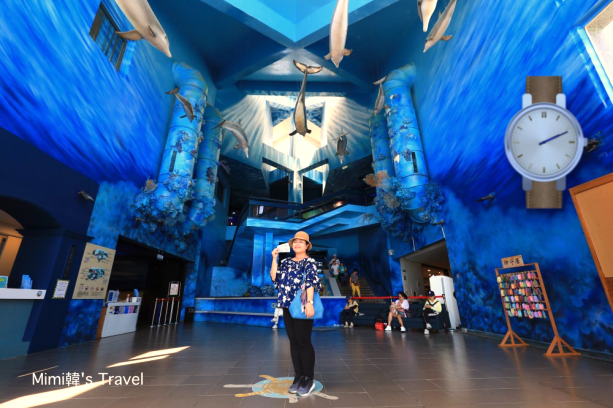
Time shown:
2.11
